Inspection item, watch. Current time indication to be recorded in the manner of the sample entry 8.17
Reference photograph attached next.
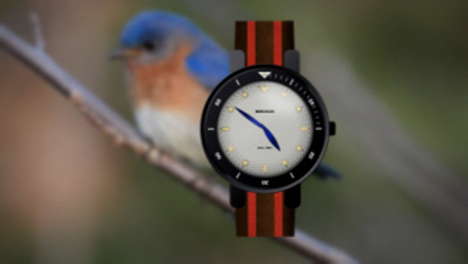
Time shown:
4.51
